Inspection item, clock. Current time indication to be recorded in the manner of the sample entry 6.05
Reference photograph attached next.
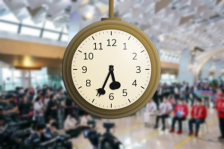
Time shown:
5.34
